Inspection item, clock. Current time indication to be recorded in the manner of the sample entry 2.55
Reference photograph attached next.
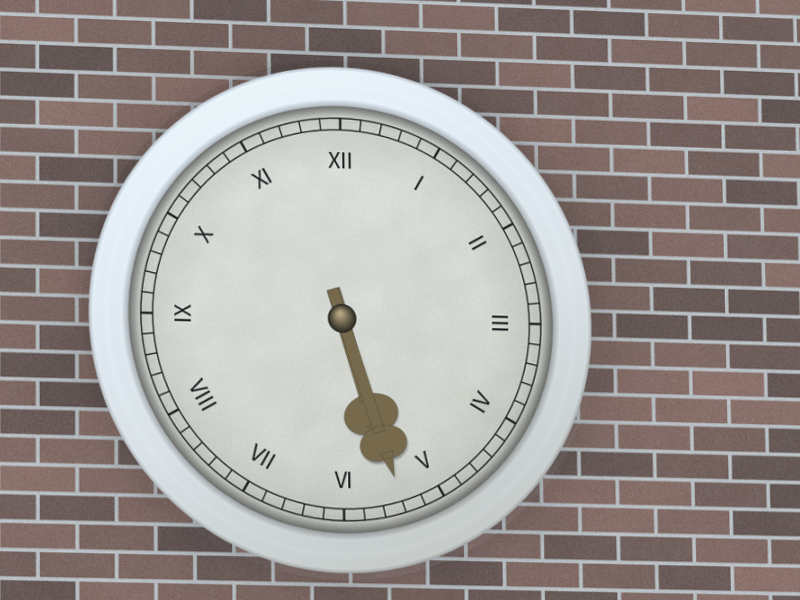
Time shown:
5.27
